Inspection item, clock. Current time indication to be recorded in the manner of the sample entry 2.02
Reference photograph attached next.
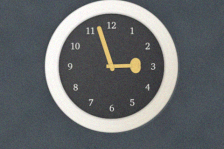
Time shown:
2.57
